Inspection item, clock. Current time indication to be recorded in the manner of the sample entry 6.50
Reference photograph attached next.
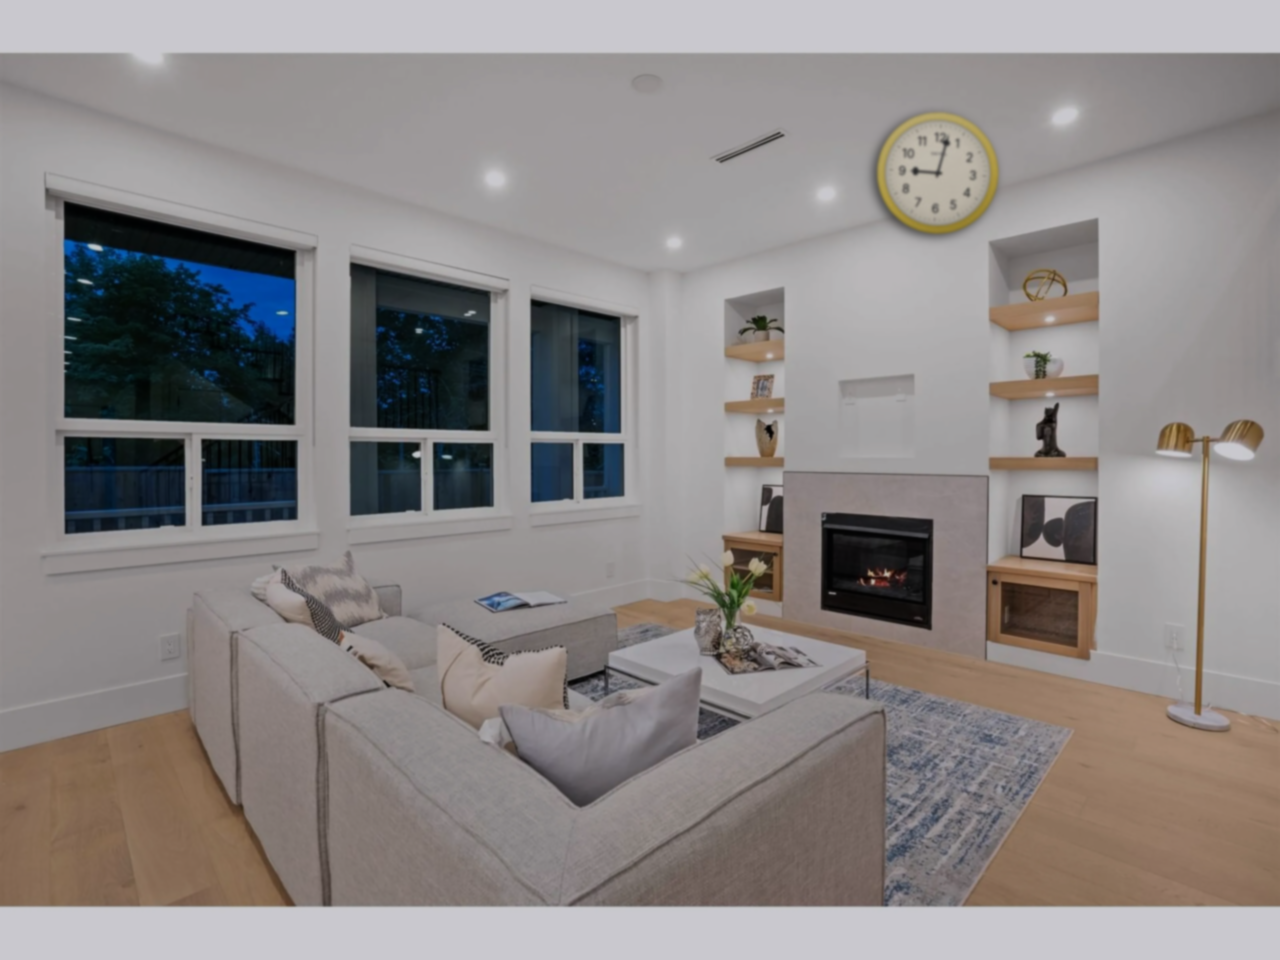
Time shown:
9.02
